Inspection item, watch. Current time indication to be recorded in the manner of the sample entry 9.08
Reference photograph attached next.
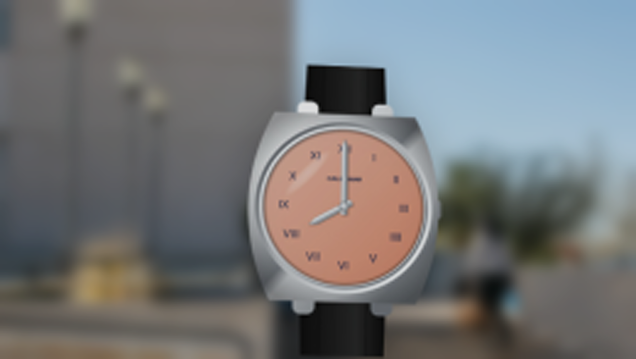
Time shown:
8.00
